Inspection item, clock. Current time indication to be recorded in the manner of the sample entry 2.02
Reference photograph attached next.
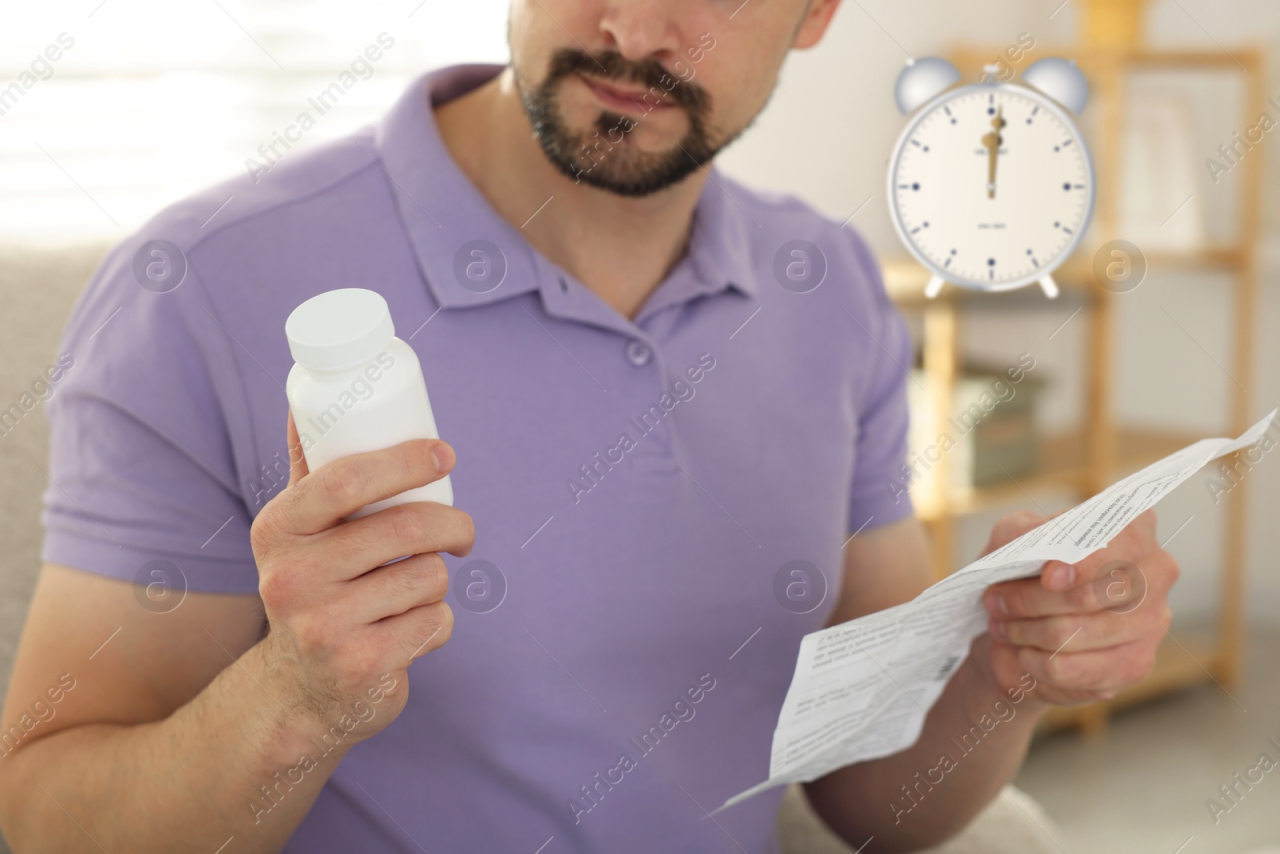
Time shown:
12.01
